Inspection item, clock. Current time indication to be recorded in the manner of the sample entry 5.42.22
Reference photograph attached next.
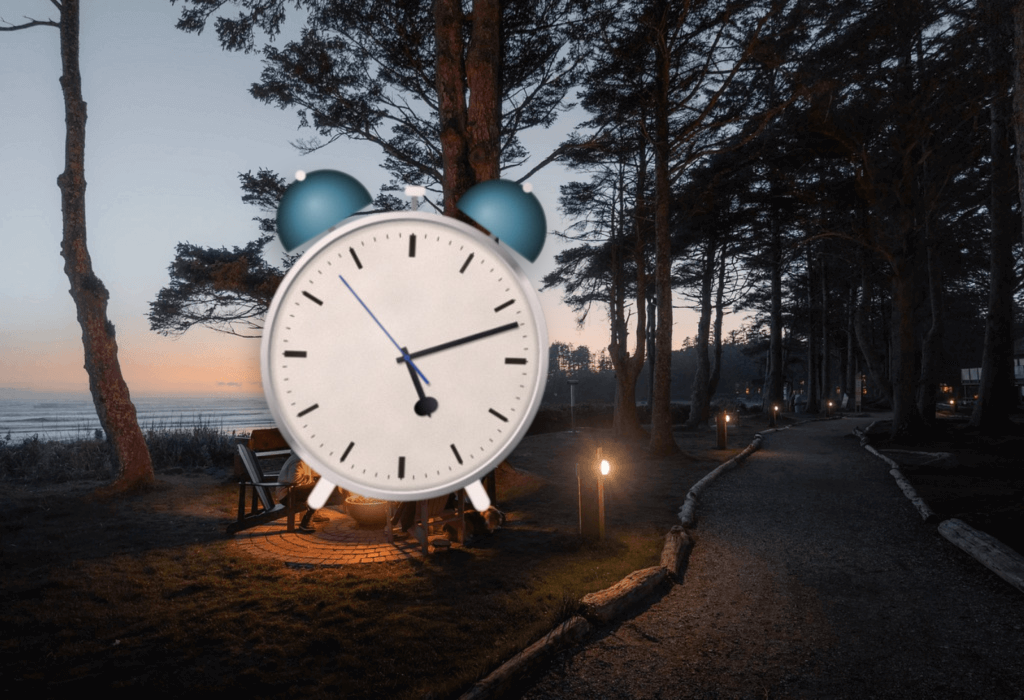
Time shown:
5.11.53
